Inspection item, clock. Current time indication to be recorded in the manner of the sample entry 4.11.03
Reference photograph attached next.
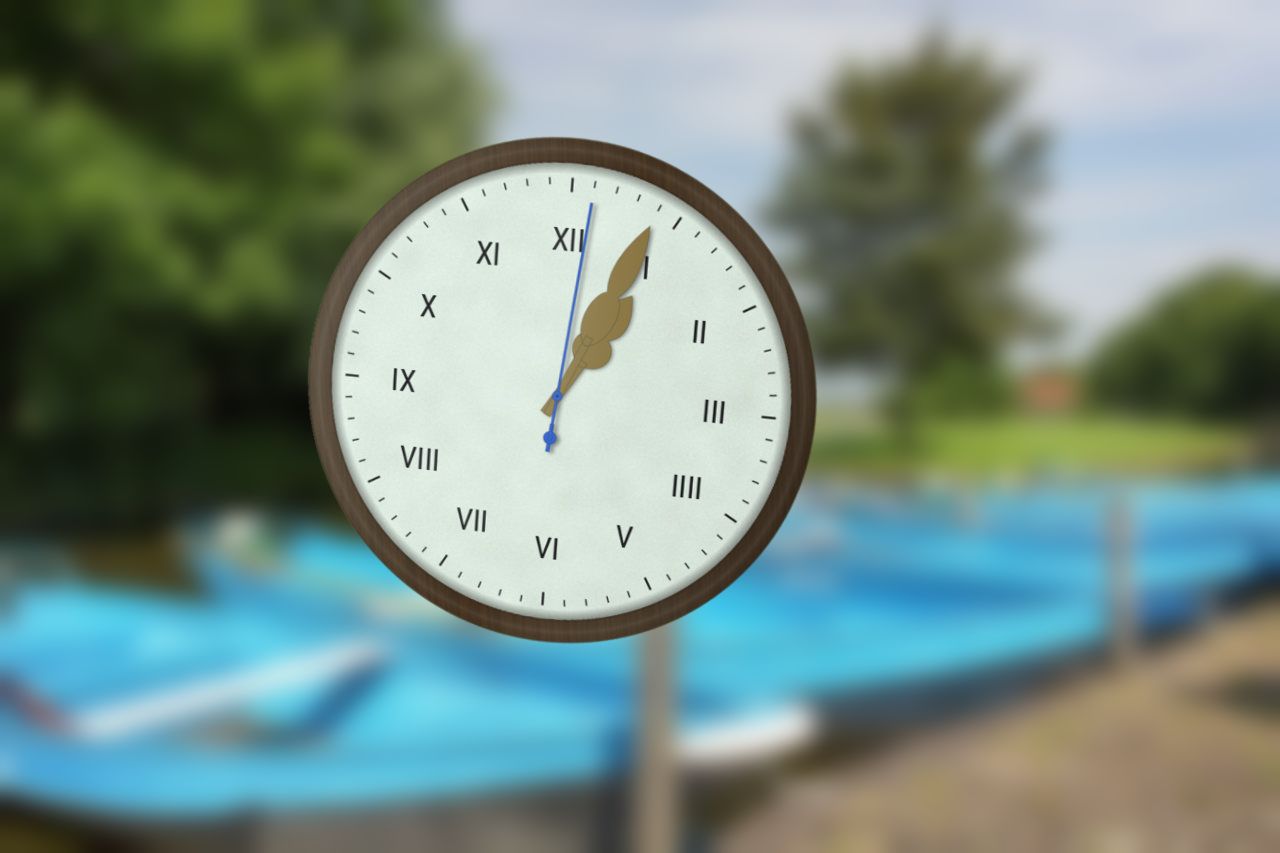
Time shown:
1.04.01
